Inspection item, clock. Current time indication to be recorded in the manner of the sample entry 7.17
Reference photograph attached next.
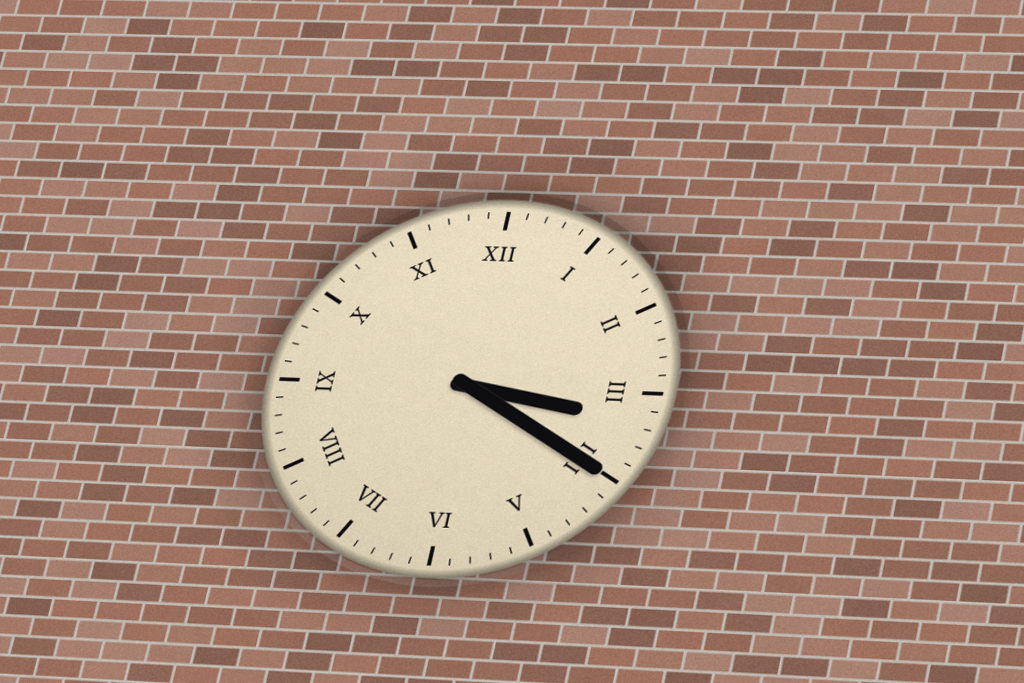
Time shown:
3.20
